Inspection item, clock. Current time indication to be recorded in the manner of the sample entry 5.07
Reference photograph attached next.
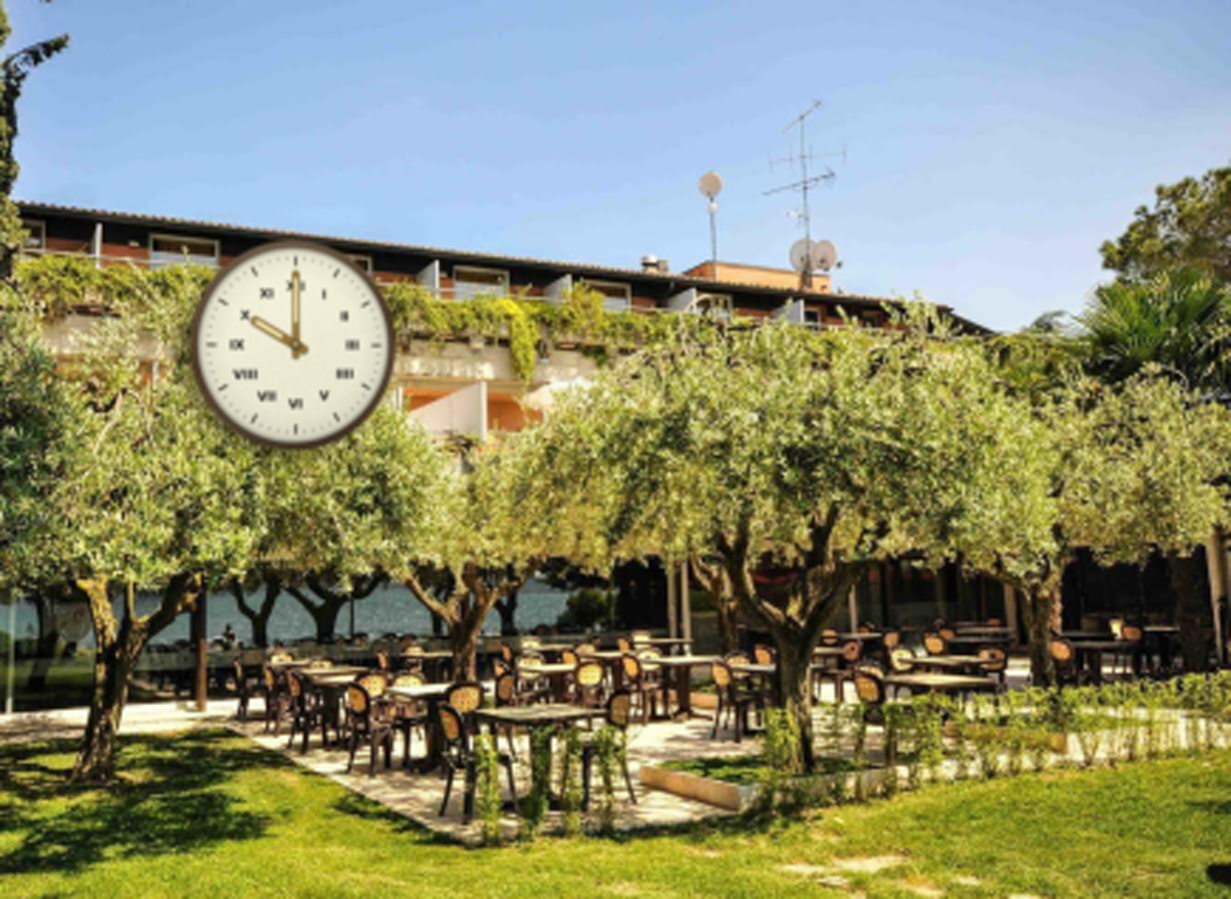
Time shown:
10.00
